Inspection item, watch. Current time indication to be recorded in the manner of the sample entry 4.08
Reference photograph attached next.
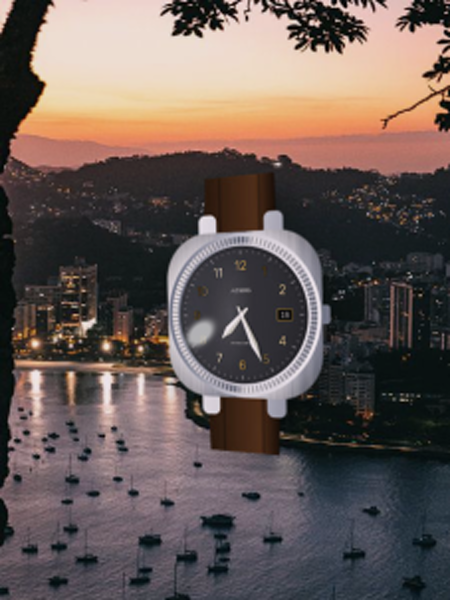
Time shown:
7.26
